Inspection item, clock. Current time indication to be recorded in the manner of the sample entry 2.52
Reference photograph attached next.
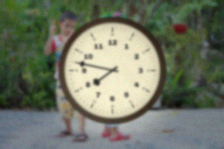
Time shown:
7.47
